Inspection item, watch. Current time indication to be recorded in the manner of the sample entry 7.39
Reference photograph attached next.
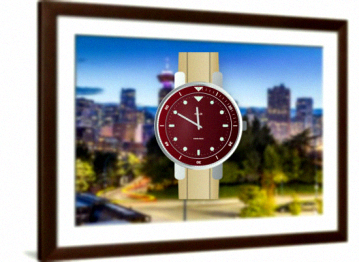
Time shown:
11.50
